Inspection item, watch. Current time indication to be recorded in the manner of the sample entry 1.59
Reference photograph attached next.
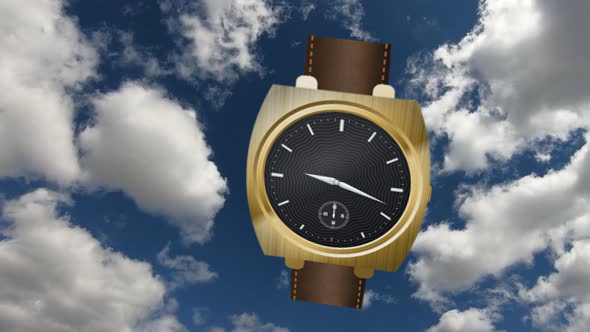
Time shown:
9.18
